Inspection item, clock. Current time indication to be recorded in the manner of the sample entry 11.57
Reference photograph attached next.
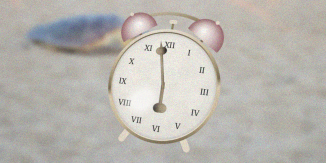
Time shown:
5.58
